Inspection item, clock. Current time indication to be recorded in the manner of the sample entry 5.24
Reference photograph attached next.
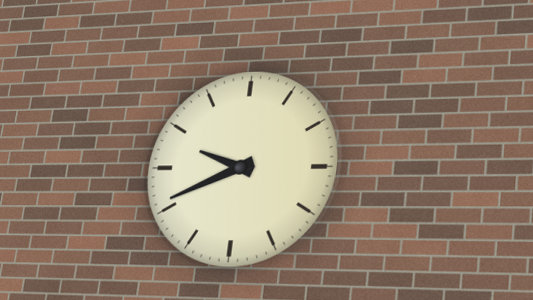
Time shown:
9.41
